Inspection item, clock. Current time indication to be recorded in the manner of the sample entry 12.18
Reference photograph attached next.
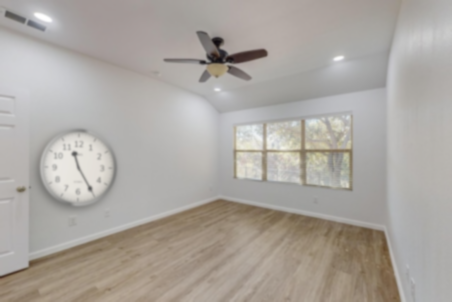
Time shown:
11.25
